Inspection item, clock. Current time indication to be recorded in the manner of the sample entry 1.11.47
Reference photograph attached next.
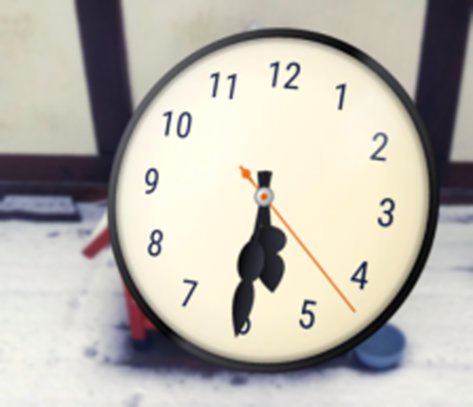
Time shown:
5.30.22
